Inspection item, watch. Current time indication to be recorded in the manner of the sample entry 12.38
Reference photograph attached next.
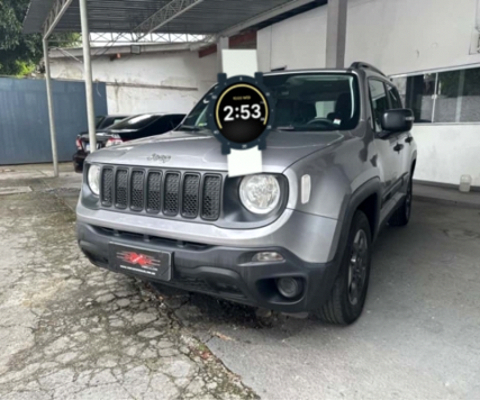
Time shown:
2.53
